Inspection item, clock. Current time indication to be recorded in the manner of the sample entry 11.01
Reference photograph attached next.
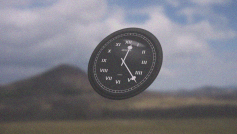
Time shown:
12.23
